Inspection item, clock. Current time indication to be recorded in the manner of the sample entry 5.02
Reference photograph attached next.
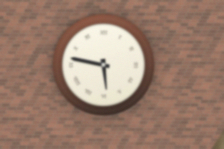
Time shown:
5.47
